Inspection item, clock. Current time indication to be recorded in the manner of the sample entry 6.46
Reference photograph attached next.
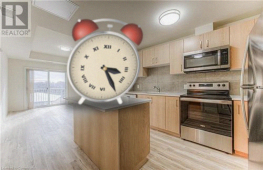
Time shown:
3.25
